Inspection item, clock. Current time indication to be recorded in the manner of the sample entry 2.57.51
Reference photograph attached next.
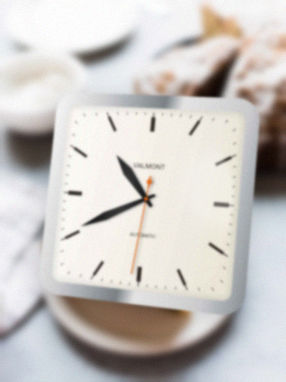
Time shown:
10.40.31
